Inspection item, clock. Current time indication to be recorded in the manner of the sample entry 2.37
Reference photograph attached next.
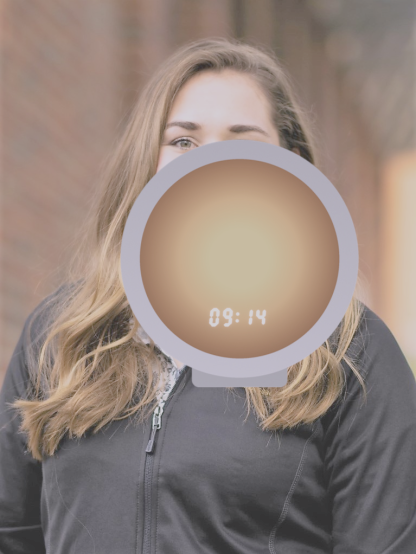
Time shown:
9.14
